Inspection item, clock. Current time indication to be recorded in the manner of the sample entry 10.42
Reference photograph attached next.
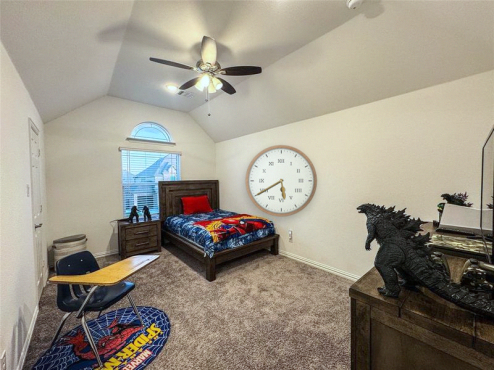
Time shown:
5.40
